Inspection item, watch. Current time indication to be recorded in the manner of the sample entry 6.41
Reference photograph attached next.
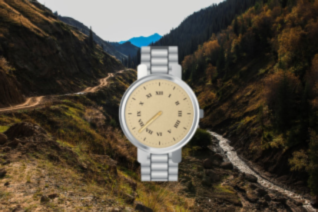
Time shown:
7.38
